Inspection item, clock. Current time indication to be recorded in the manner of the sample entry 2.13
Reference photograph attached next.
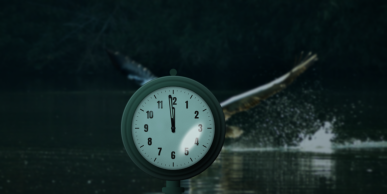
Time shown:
11.59
